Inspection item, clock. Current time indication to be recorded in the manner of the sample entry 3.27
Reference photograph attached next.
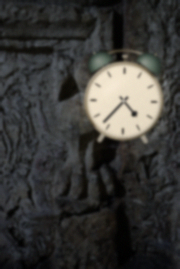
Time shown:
4.37
